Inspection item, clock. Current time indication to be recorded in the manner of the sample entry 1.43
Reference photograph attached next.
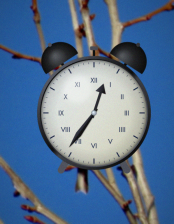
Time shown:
12.36
